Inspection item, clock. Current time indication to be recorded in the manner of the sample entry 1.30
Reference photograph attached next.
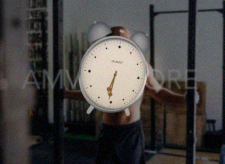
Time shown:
6.31
